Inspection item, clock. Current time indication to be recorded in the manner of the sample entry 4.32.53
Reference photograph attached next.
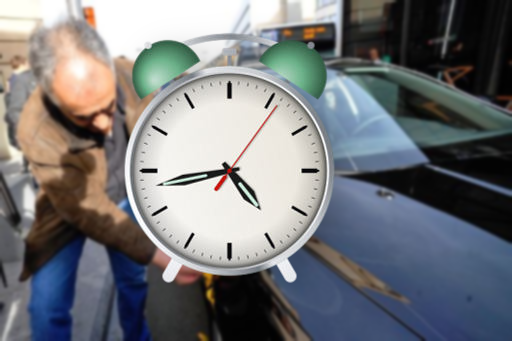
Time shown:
4.43.06
